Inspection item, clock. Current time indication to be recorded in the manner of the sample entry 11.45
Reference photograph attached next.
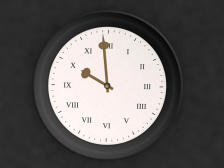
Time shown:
9.59
